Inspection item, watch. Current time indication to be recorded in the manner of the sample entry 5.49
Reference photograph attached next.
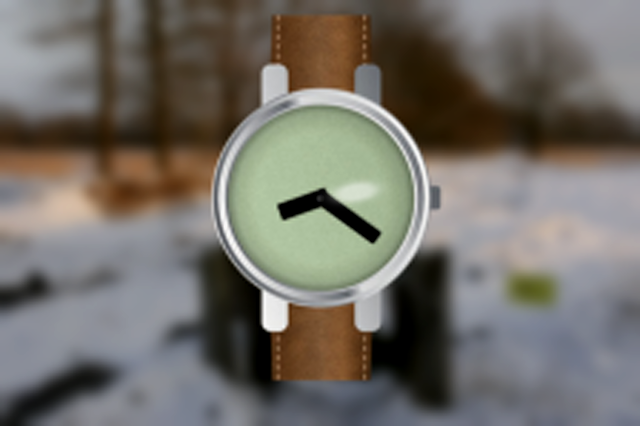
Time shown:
8.21
